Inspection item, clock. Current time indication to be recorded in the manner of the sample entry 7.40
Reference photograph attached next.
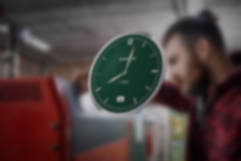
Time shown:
8.02
